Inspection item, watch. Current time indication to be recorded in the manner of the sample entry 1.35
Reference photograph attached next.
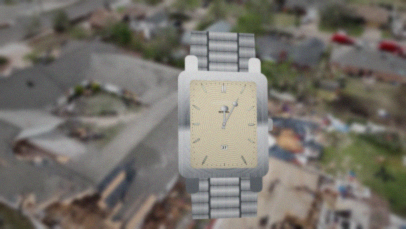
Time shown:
12.05
